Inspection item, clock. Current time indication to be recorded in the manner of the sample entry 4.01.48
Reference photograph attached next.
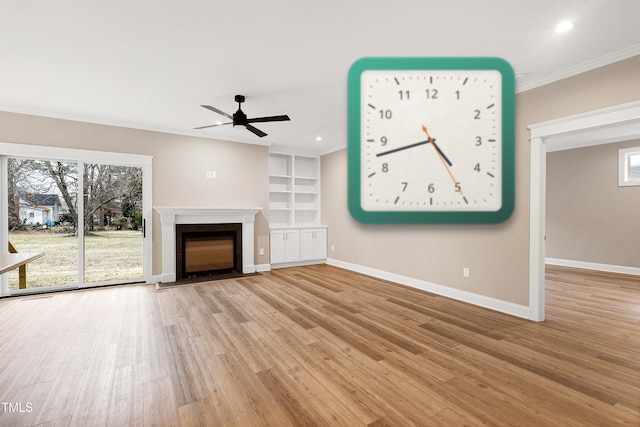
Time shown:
4.42.25
